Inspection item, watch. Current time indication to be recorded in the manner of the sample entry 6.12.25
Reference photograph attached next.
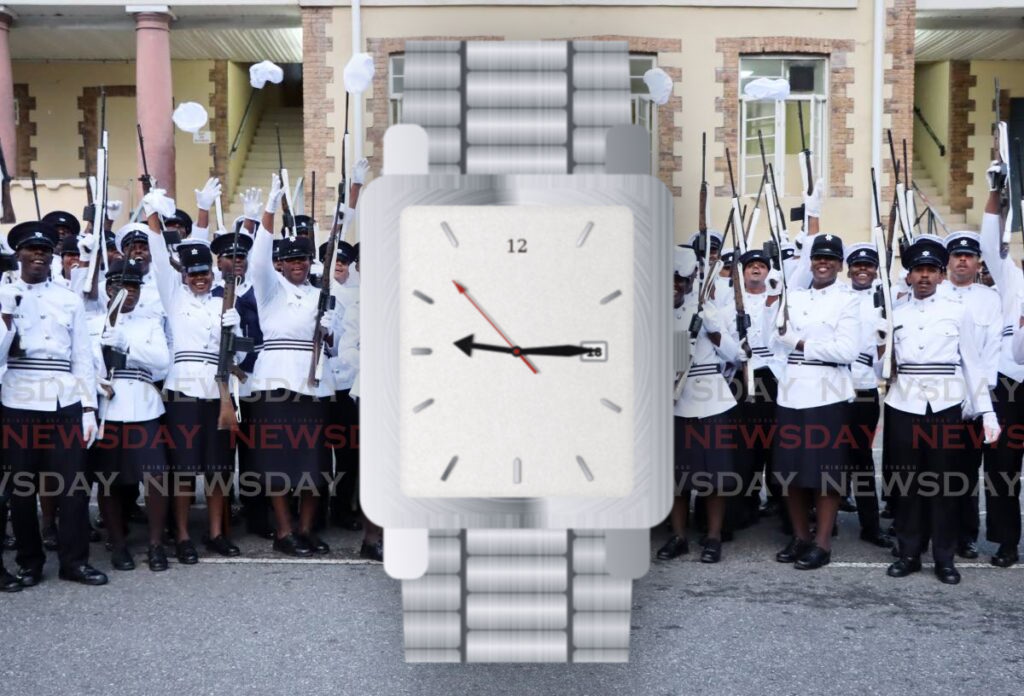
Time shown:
9.14.53
